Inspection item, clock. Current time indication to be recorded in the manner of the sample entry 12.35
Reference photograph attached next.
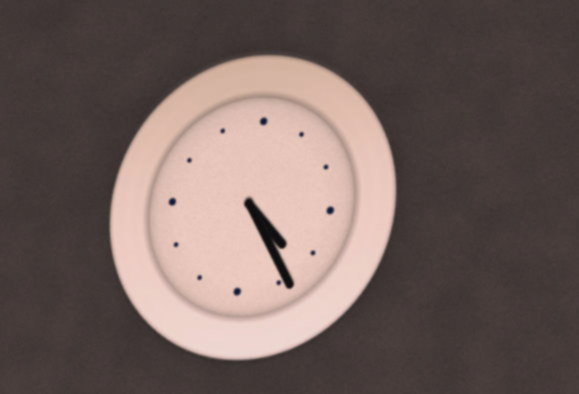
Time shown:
4.24
